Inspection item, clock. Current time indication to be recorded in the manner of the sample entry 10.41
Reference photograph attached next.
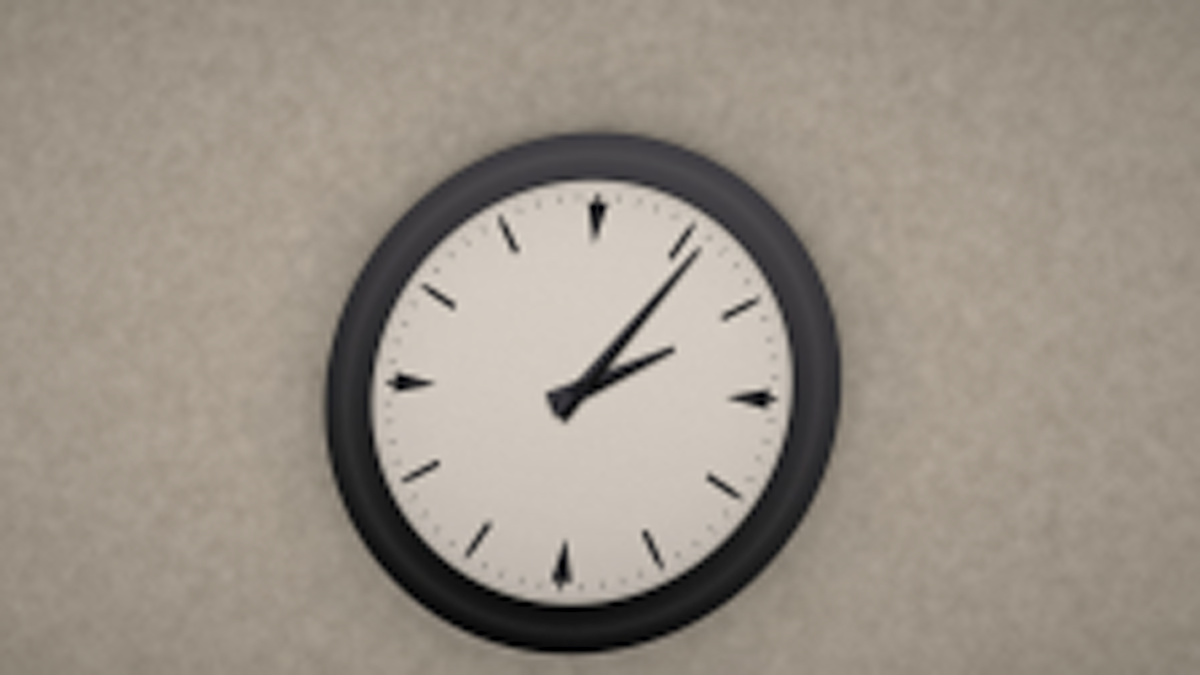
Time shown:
2.06
